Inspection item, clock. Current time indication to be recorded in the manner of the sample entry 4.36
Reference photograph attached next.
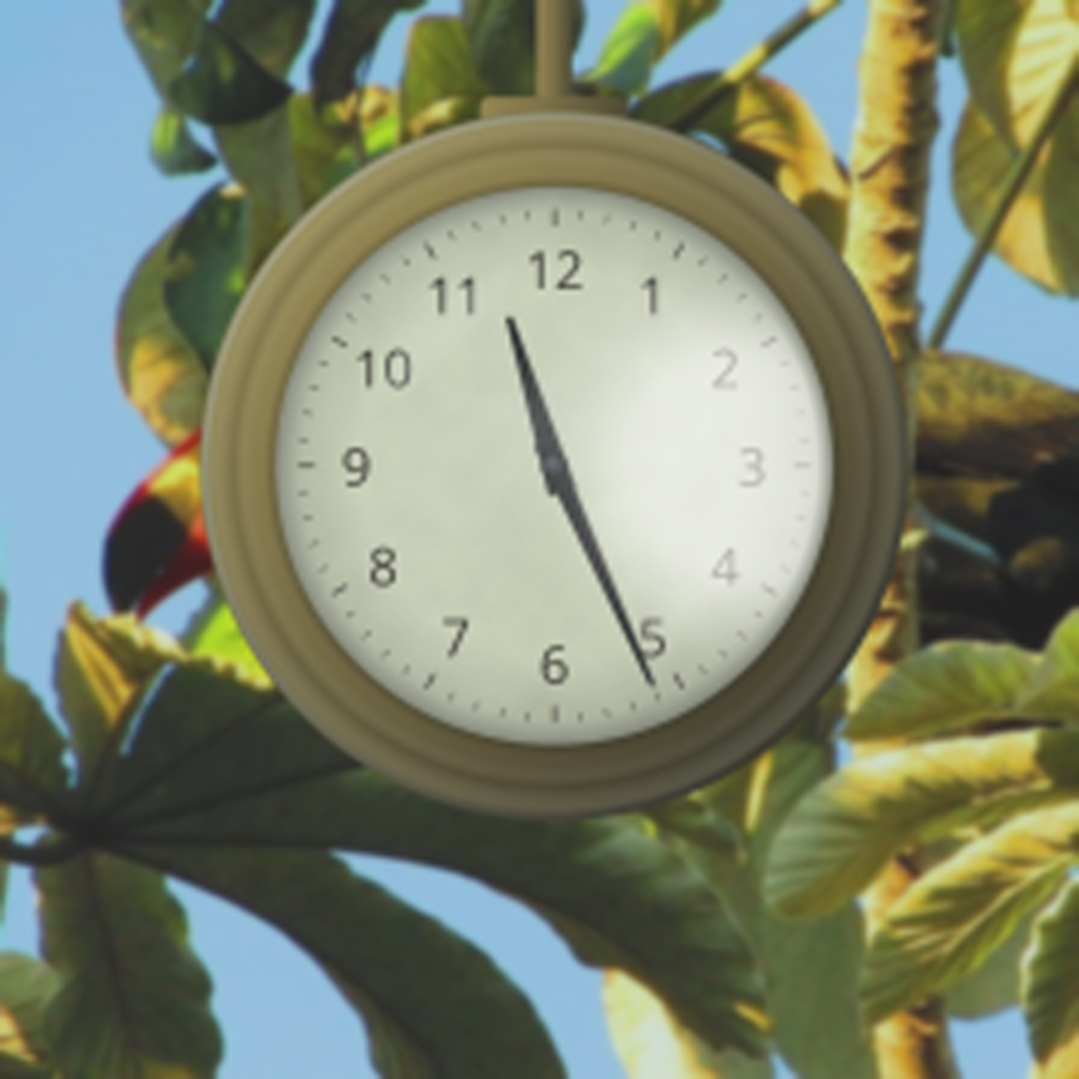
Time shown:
11.26
